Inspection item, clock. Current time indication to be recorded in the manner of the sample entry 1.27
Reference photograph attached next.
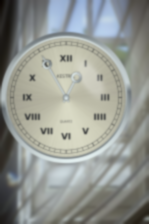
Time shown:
12.55
